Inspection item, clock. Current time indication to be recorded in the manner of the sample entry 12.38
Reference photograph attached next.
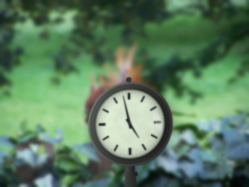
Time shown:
4.58
